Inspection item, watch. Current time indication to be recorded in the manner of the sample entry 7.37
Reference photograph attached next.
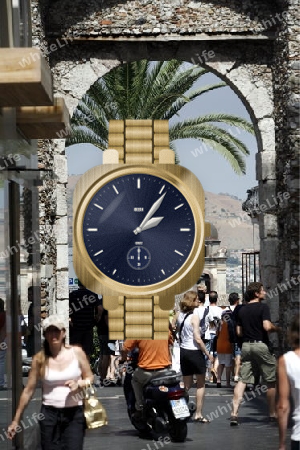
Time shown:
2.06
